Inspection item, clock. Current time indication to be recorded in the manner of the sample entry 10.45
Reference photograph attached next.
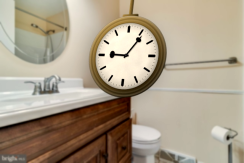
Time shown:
9.06
